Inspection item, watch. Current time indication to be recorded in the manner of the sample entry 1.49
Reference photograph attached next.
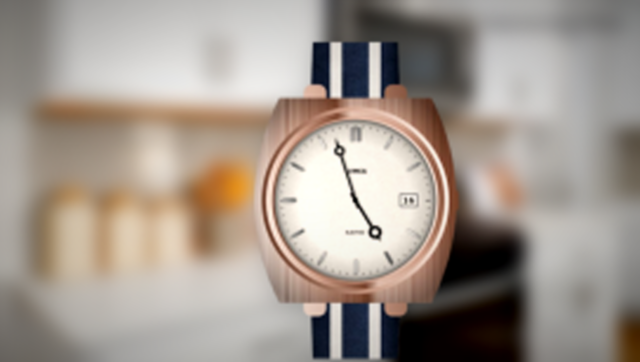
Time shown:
4.57
